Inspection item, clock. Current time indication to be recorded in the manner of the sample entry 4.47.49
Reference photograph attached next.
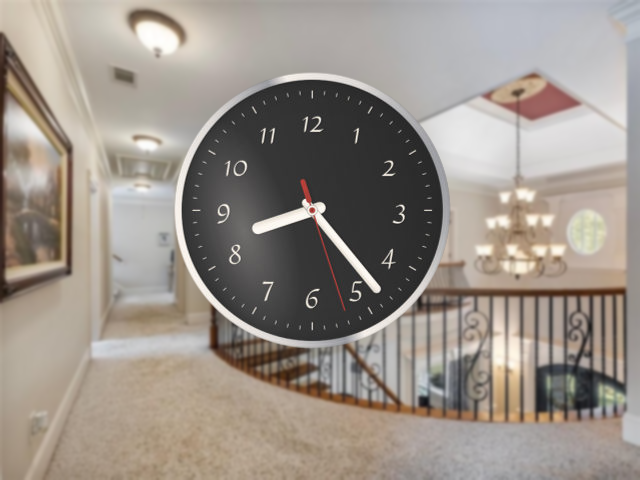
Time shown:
8.23.27
